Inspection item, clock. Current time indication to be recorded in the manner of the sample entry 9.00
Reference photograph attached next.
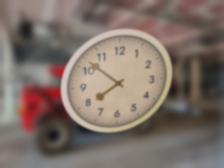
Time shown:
7.52
